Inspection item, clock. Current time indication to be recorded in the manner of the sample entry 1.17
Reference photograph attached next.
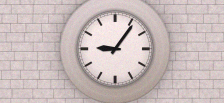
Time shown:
9.06
